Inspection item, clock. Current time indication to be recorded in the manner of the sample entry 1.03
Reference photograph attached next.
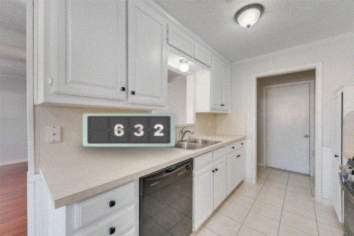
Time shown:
6.32
